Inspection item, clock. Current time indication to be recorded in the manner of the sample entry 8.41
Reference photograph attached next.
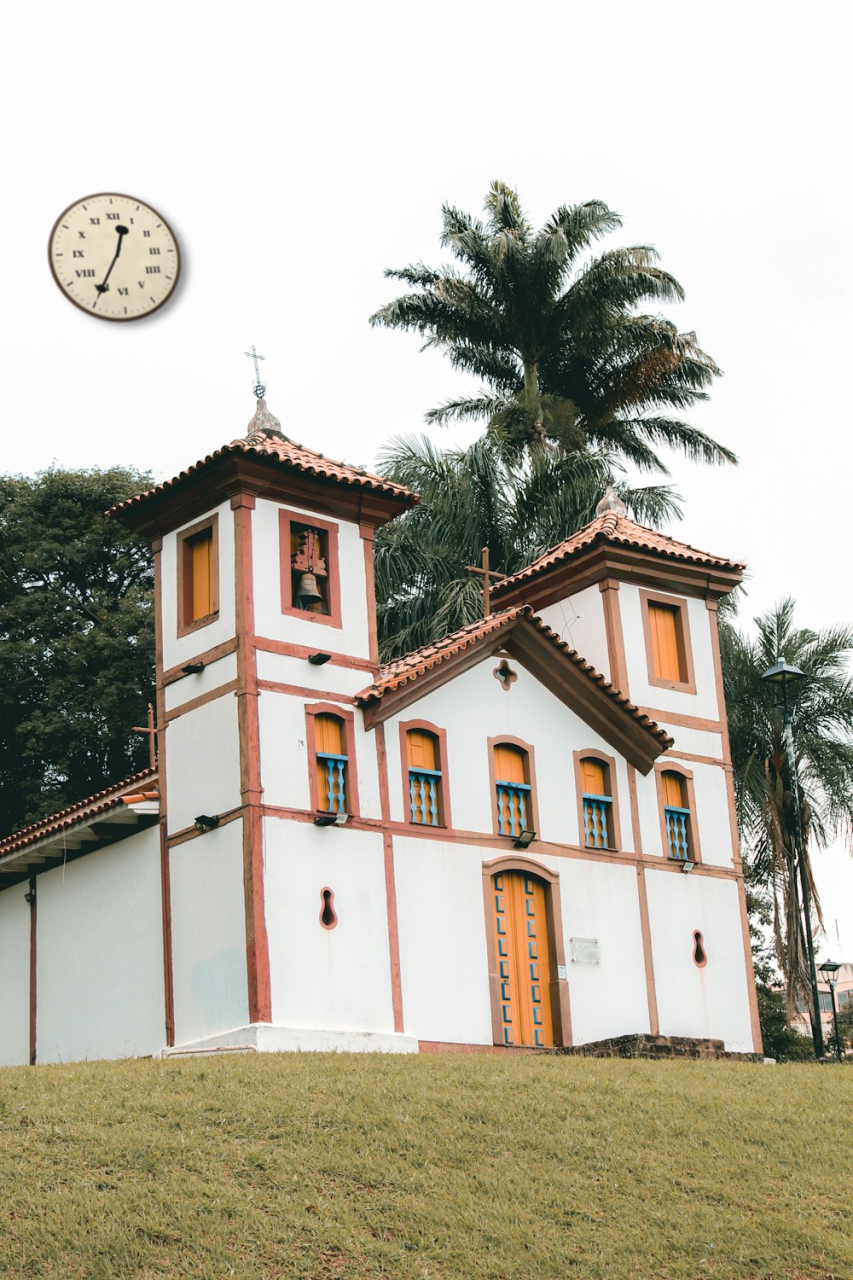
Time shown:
12.35
